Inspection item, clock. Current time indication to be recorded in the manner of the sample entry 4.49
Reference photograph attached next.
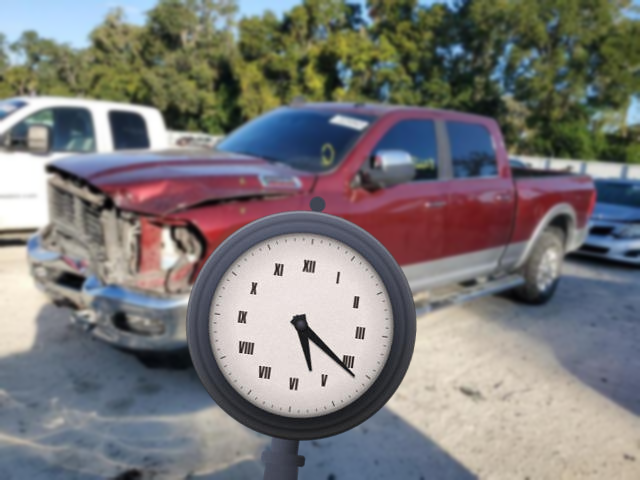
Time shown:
5.21
